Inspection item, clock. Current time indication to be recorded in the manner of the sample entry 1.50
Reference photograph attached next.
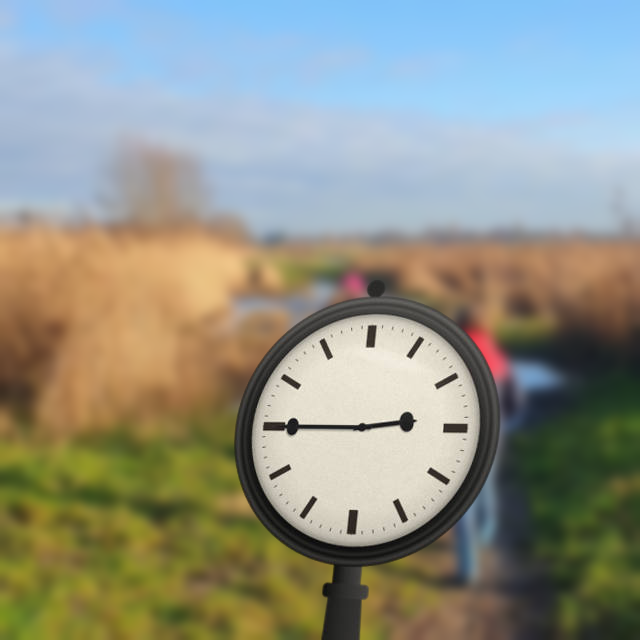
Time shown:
2.45
